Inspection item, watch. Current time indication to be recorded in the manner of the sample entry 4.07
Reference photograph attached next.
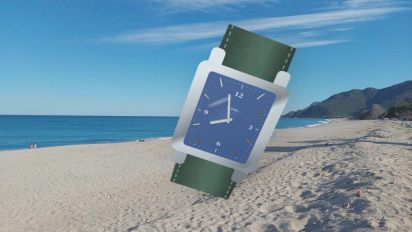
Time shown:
7.57
